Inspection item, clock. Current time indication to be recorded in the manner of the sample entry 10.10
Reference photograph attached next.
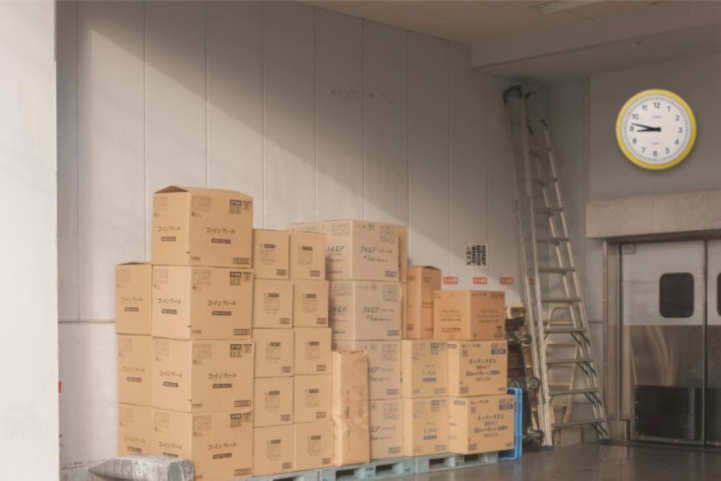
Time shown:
8.47
